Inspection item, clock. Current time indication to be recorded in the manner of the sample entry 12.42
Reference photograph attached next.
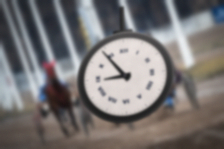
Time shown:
8.54
